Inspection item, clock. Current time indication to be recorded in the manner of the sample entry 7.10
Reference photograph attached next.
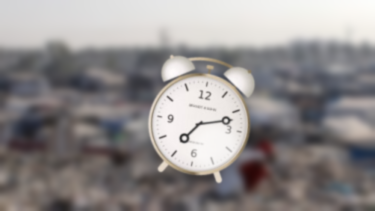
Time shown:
7.12
